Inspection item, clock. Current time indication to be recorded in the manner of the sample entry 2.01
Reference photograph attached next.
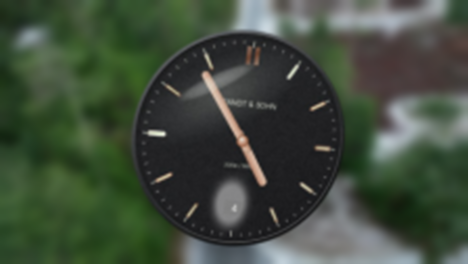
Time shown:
4.54
